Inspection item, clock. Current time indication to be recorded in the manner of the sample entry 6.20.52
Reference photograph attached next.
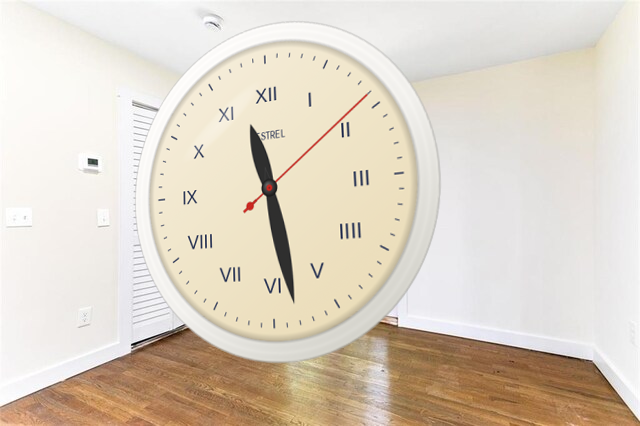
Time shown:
11.28.09
